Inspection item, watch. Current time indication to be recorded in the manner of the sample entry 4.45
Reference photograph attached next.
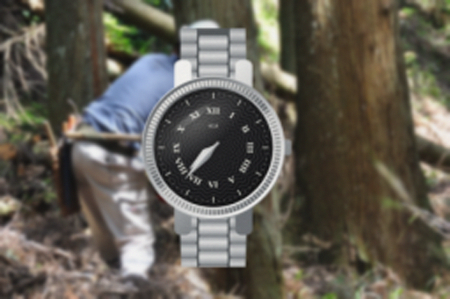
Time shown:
7.37
